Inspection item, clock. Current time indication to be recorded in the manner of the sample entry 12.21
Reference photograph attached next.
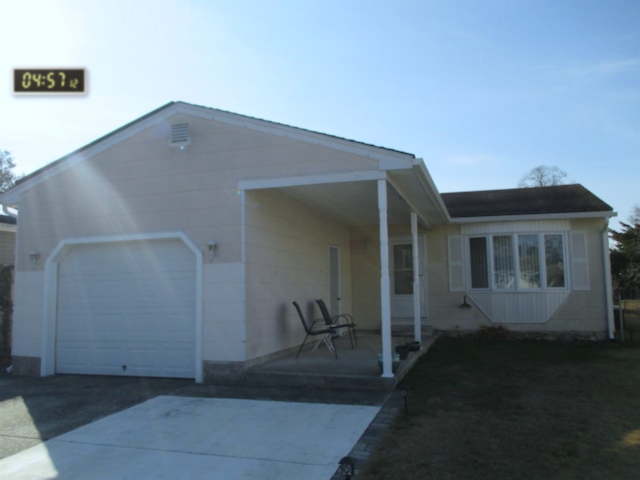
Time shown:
4.57
